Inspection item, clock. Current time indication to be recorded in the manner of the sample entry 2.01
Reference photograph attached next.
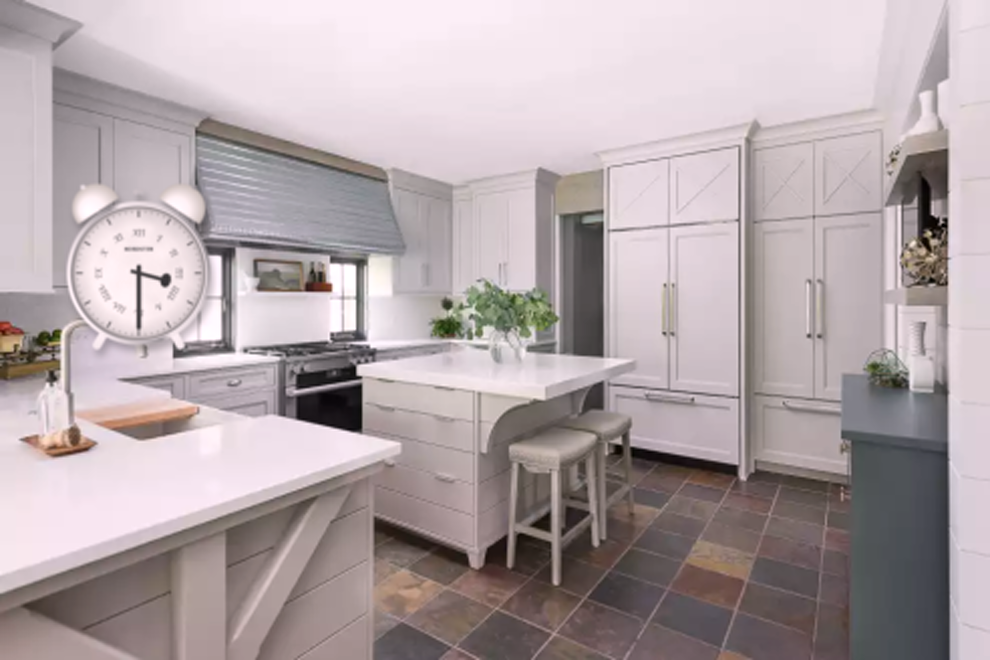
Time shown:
3.30
